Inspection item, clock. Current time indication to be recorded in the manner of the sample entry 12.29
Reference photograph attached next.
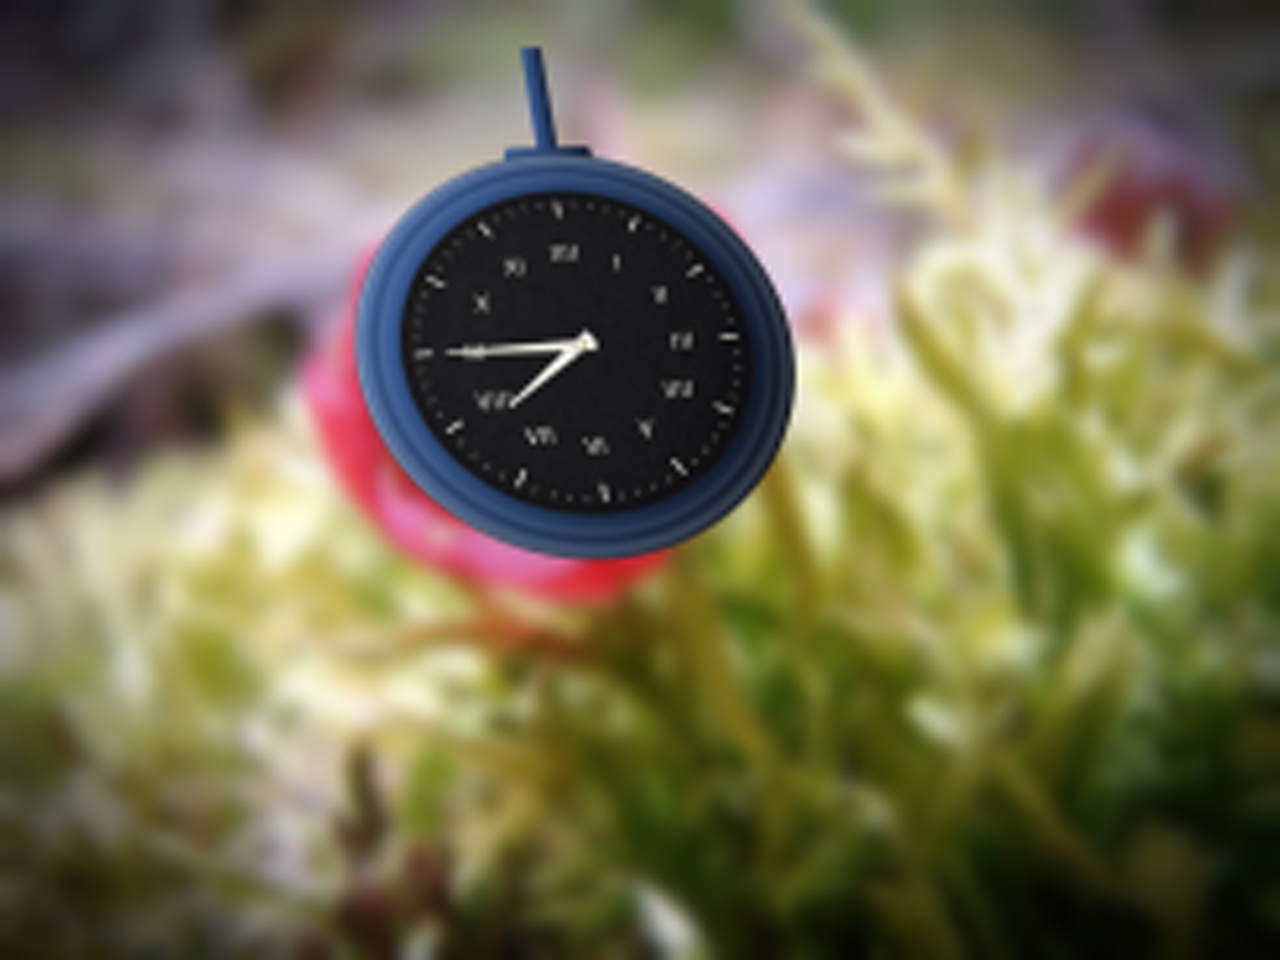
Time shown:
7.45
